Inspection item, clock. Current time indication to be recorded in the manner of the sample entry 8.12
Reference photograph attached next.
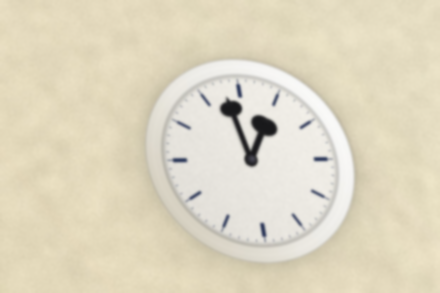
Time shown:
12.58
